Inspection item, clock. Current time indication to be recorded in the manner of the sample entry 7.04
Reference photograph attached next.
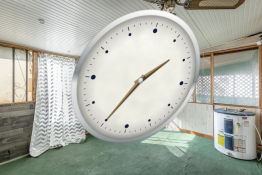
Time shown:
1.35
